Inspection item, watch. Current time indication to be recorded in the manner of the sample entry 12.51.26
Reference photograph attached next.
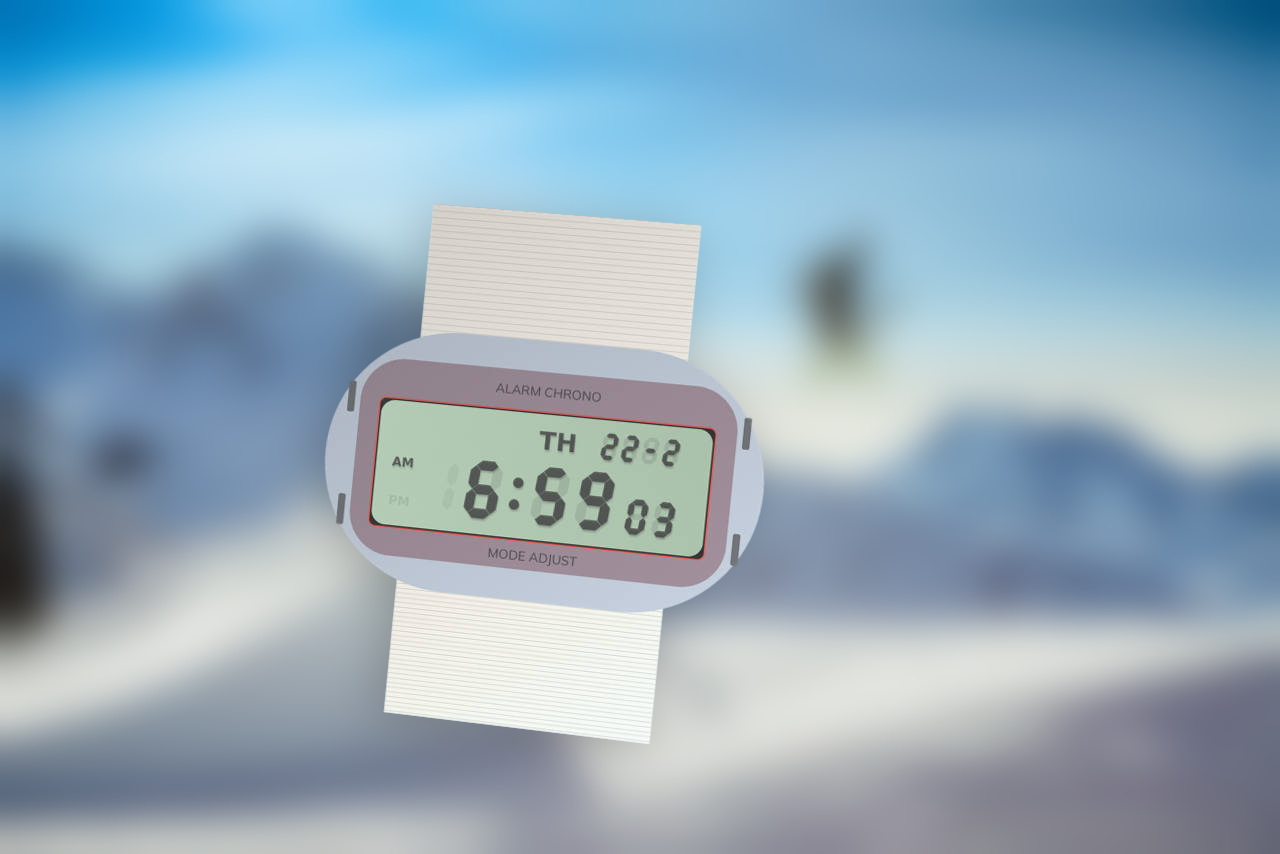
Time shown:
6.59.03
